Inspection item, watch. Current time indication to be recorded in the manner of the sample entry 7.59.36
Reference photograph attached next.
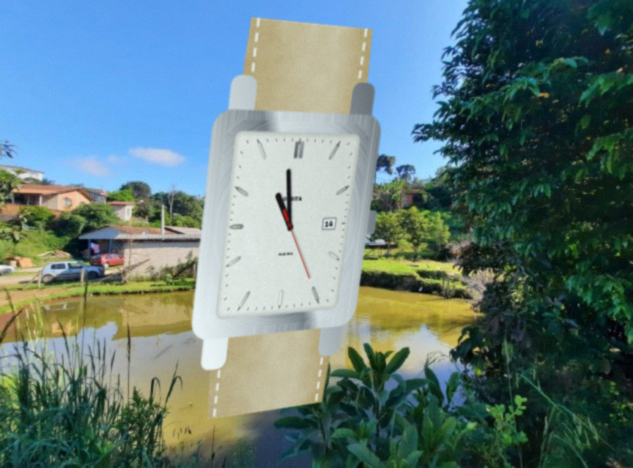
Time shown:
10.58.25
